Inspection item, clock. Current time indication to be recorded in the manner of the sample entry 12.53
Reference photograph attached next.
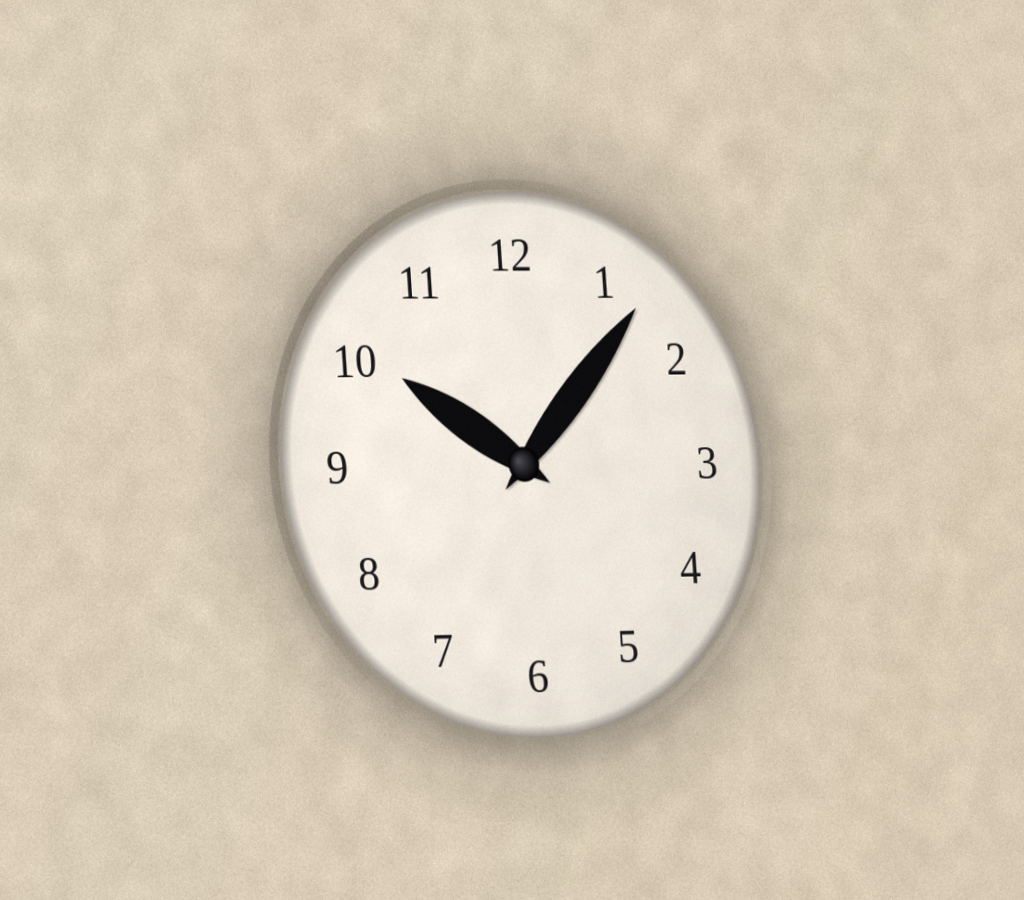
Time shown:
10.07
